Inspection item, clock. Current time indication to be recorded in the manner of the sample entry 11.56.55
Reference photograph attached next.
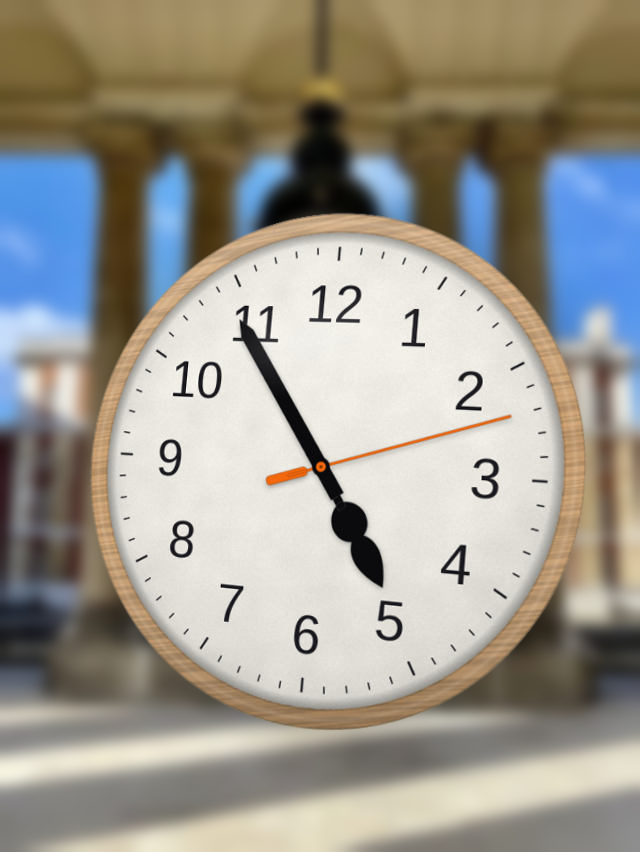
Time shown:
4.54.12
